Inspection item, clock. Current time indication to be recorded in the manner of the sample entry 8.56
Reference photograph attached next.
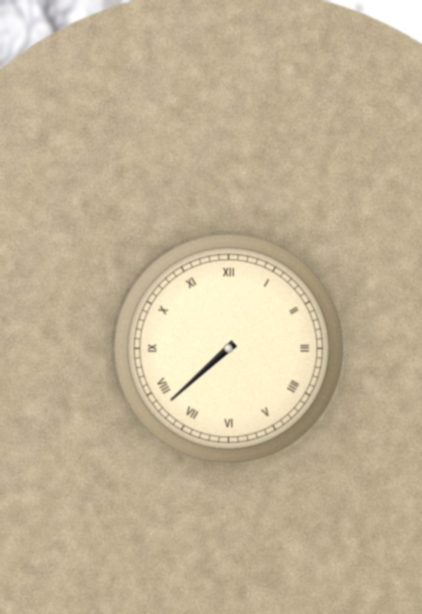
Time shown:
7.38
